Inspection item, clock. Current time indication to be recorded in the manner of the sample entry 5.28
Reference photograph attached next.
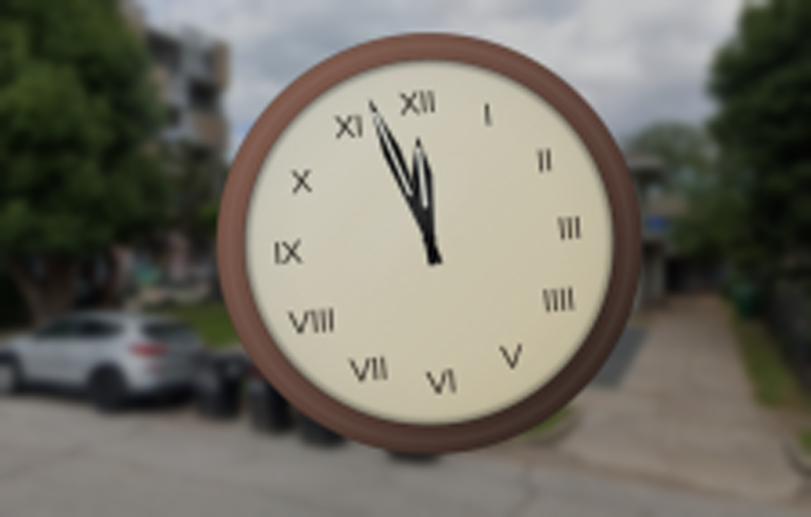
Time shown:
11.57
